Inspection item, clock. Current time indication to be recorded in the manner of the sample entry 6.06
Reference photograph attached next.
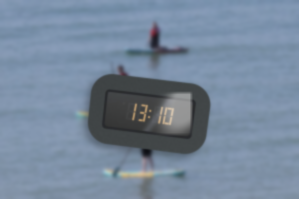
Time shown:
13.10
